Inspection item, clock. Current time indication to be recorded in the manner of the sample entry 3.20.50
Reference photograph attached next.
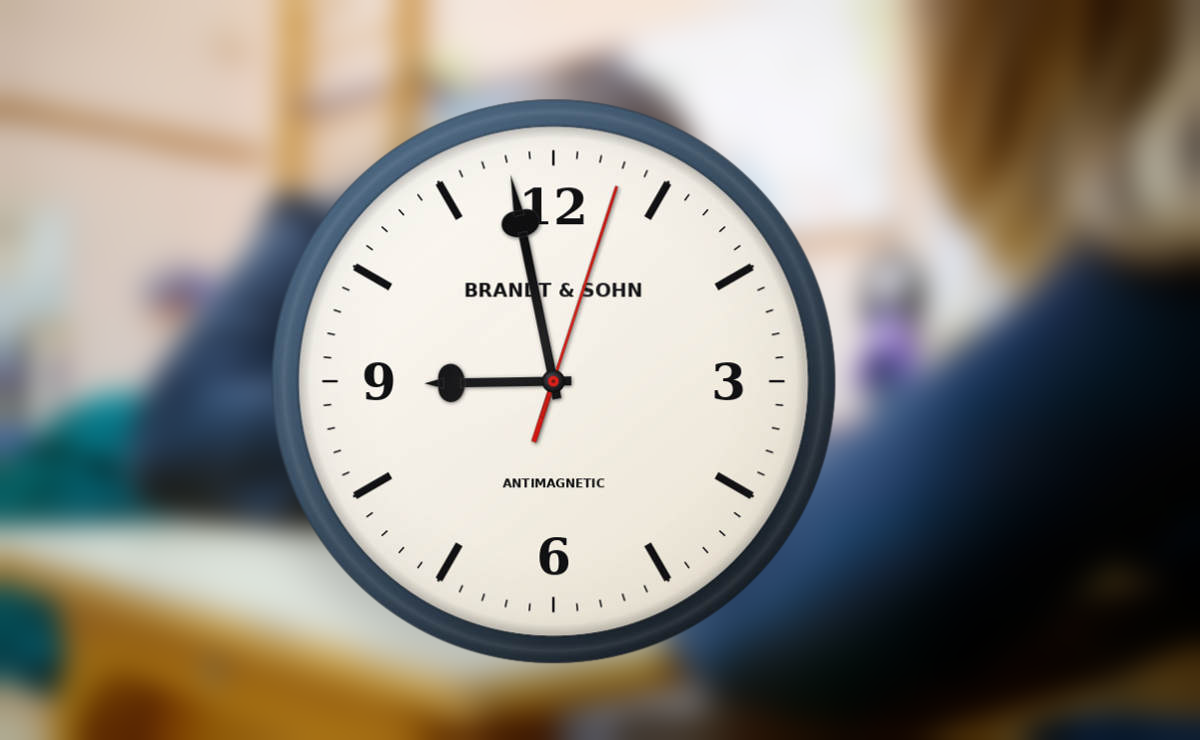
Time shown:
8.58.03
